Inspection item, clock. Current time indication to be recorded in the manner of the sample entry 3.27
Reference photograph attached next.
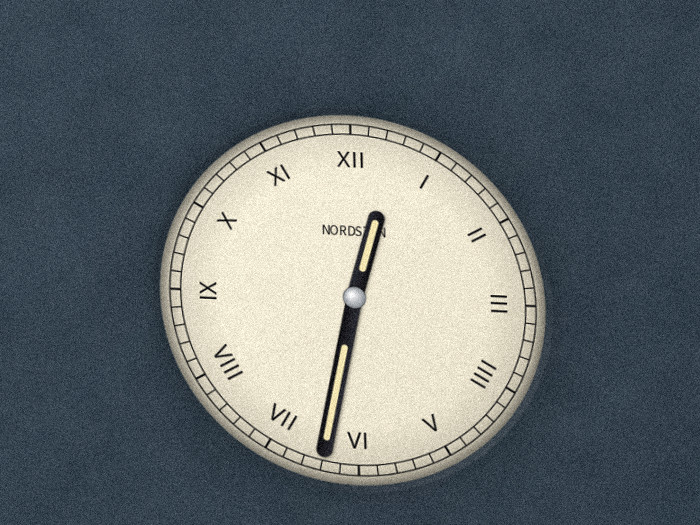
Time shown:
12.32
